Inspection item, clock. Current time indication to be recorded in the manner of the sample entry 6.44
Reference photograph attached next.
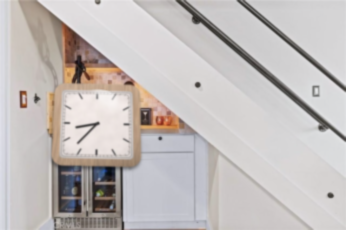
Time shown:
8.37
